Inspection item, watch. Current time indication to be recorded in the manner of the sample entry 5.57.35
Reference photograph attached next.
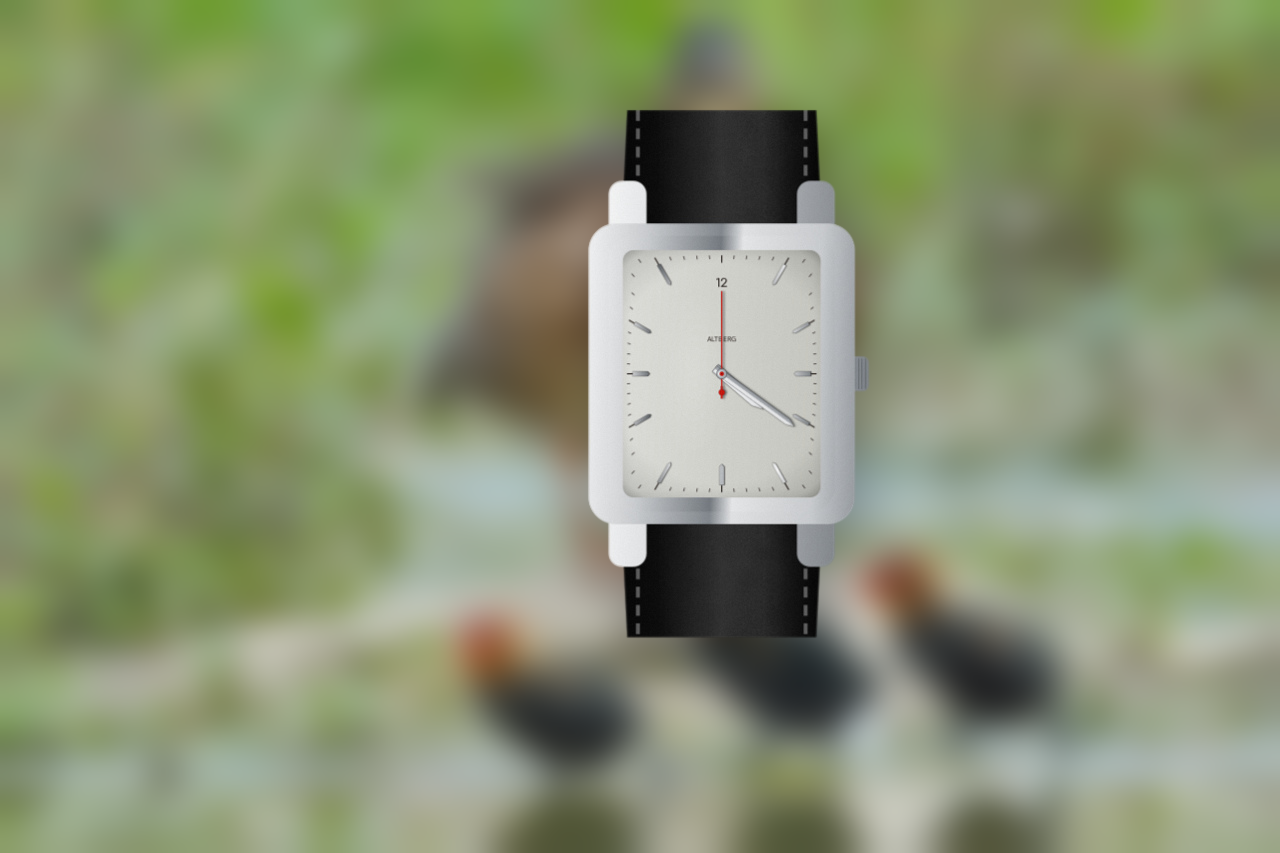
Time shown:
4.21.00
